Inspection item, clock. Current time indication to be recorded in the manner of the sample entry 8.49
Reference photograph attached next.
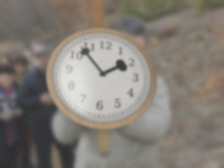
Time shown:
1.53
